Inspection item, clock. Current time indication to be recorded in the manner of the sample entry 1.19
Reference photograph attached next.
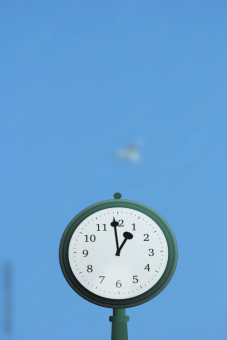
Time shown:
12.59
